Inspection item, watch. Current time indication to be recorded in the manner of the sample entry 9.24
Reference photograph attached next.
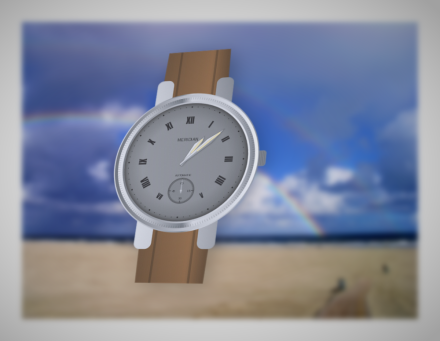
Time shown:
1.08
